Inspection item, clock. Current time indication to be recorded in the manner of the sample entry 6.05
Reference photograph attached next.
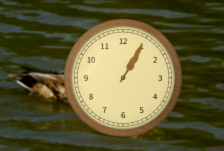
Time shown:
1.05
